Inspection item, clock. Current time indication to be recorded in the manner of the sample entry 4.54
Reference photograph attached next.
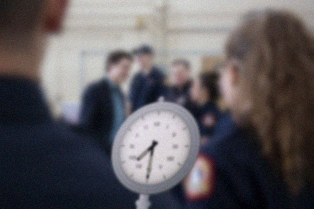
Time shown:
7.30
